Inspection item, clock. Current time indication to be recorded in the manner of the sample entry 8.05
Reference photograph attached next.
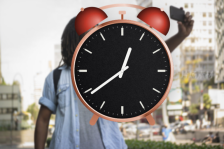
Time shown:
12.39
